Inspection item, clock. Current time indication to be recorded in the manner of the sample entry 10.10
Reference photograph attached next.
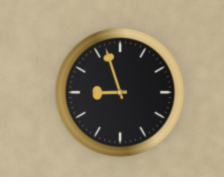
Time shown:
8.57
